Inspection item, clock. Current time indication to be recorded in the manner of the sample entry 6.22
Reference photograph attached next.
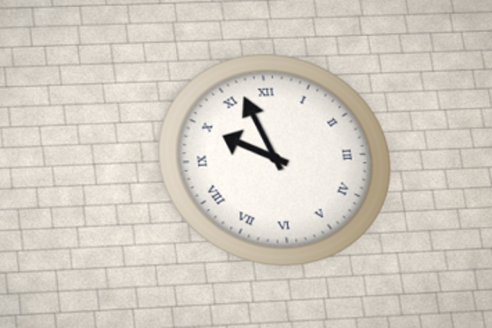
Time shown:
9.57
